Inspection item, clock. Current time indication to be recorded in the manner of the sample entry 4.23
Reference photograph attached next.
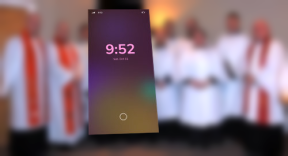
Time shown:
9.52
